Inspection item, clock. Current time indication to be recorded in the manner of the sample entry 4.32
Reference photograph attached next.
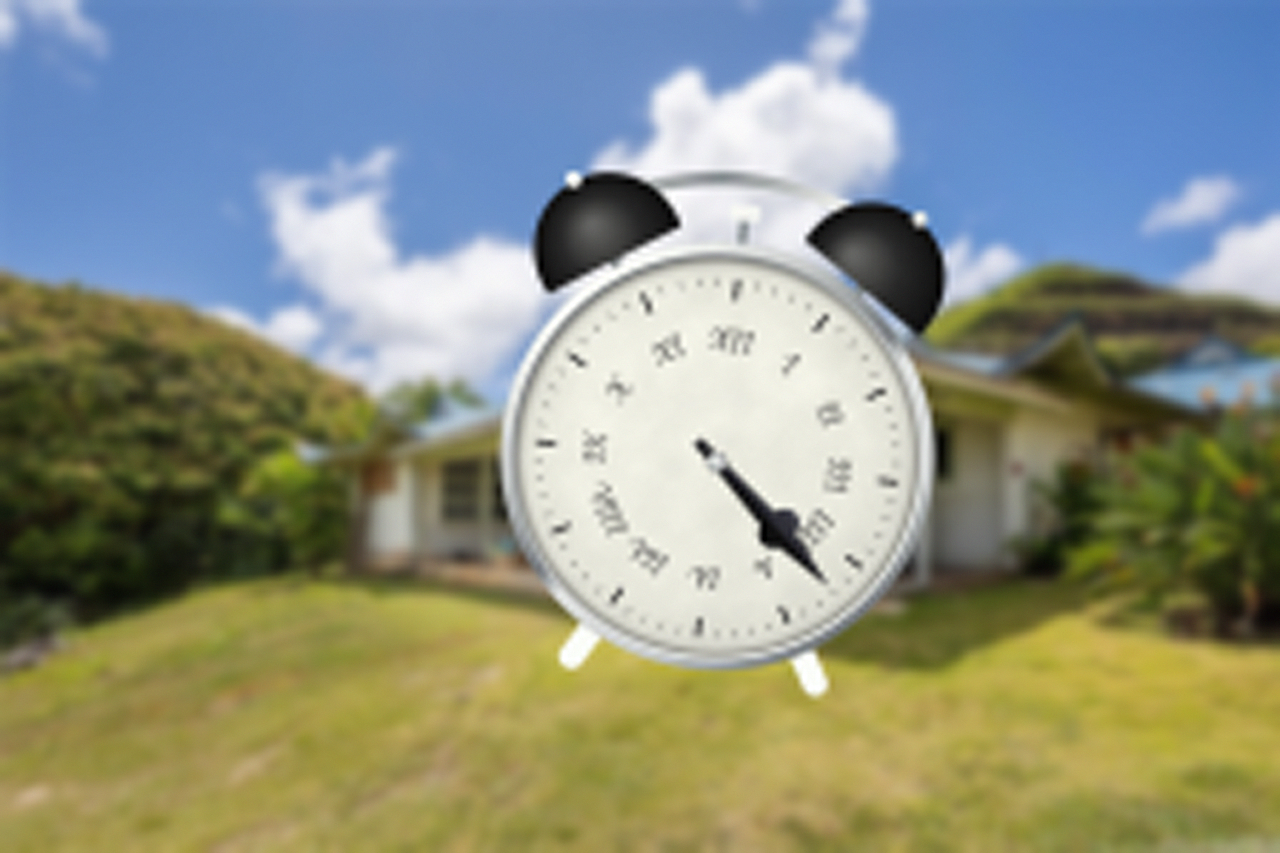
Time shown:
4.22
